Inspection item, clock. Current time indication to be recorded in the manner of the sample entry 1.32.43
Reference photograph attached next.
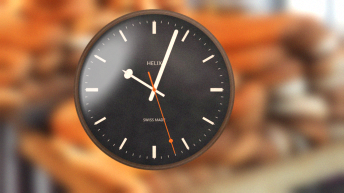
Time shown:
10.03.27
